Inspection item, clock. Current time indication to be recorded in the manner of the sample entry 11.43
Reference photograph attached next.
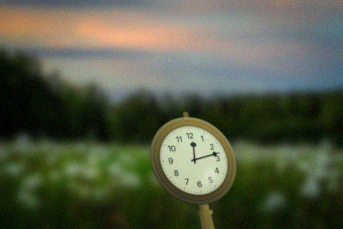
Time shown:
12.13
